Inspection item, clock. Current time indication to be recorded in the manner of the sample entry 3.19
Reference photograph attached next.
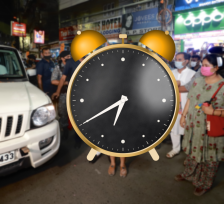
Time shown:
6.40
